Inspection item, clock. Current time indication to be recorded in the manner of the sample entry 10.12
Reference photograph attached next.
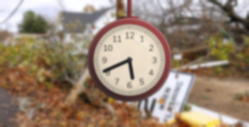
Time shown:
5.41
